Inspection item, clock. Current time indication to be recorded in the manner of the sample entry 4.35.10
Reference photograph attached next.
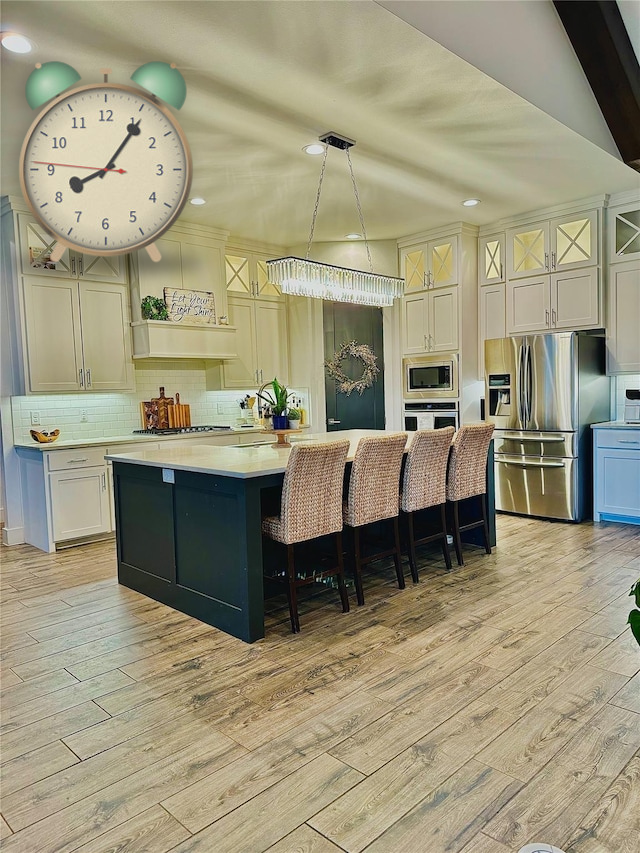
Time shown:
8.05.46
